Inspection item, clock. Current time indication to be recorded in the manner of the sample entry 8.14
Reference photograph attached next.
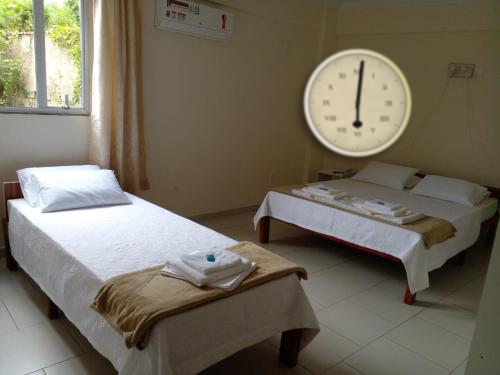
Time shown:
6.01
